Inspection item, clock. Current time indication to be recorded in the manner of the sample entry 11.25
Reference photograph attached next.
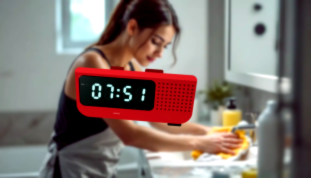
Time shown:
7.51
